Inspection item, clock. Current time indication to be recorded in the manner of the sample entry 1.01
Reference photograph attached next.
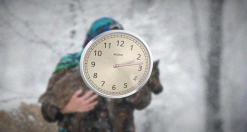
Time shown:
2.13
